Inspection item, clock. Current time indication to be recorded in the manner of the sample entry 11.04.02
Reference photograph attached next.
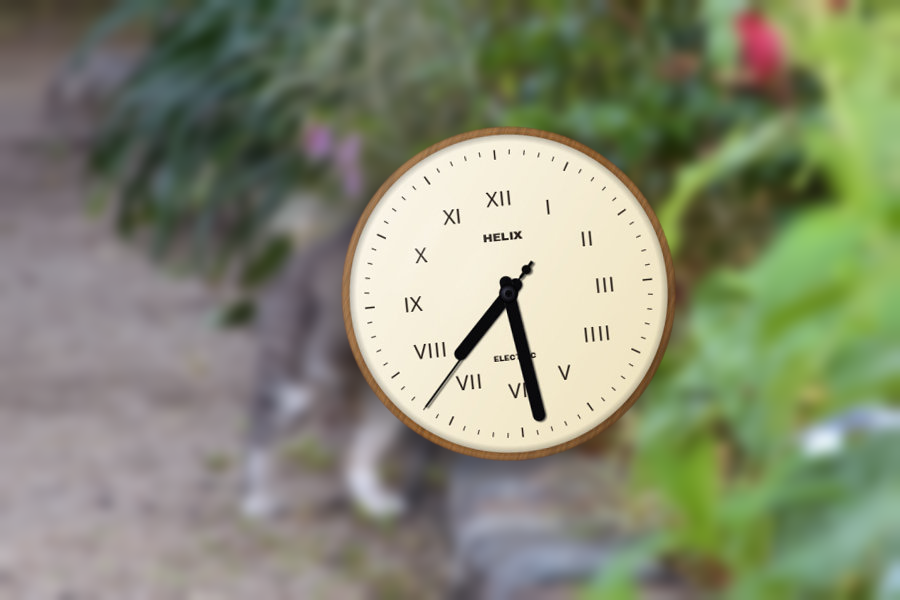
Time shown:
7.28.37
